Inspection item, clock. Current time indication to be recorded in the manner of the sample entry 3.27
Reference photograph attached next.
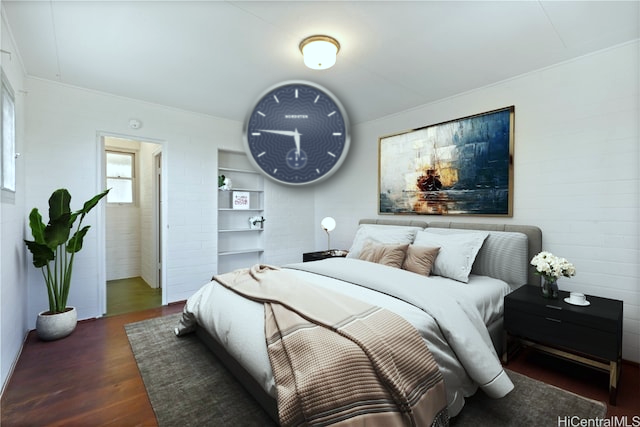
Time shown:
5.46
